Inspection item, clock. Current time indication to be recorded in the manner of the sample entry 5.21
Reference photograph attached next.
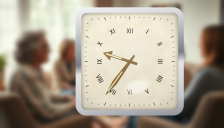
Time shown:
9.36
